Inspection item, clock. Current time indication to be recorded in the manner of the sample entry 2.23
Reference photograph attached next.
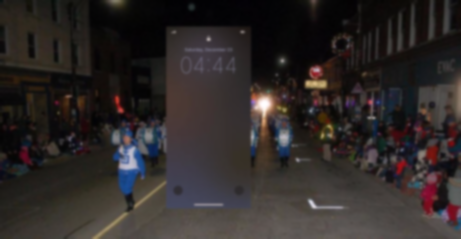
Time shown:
4.44
